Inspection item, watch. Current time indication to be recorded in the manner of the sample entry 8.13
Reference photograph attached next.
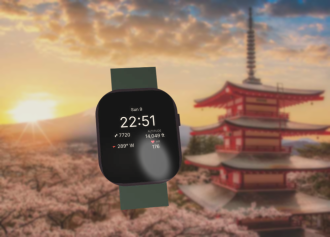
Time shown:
22.51
